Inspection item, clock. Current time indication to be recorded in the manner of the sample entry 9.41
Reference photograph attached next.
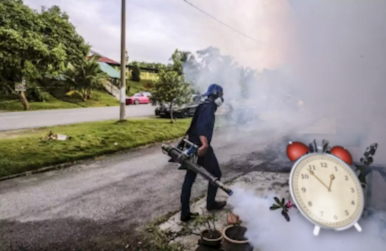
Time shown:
12.53
